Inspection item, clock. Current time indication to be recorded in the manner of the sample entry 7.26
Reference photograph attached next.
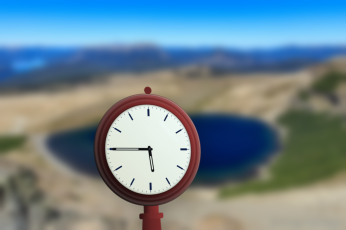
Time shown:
5.45
